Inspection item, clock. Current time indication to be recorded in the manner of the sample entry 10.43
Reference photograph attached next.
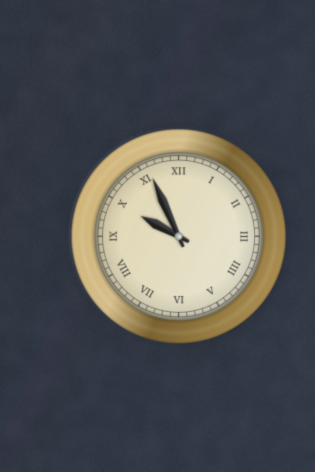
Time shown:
9.56
